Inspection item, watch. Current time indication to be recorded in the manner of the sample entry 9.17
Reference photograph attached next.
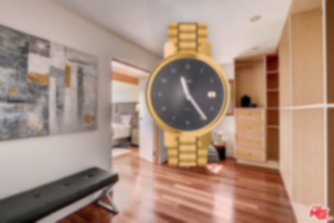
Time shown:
11.24
